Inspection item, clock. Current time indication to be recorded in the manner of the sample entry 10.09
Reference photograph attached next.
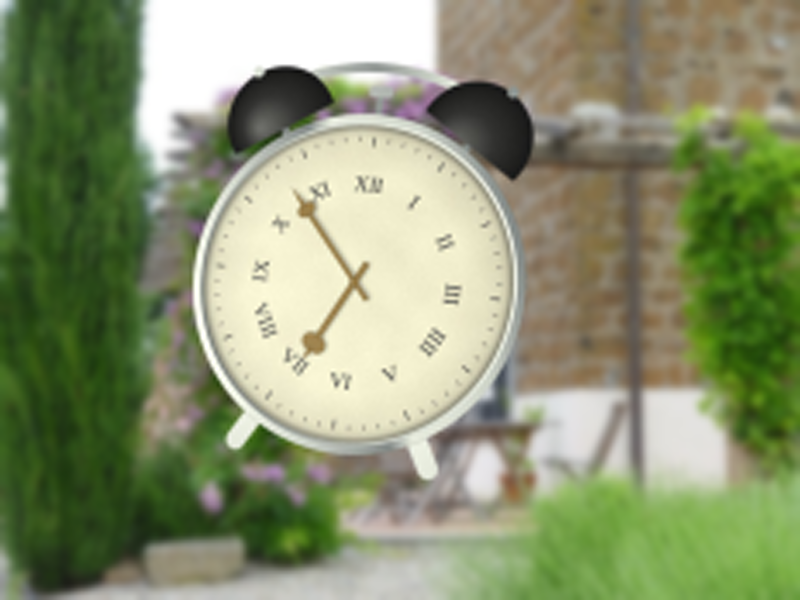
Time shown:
6.53
